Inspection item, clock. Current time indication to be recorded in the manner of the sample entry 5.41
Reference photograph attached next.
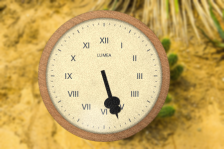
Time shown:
5.27
